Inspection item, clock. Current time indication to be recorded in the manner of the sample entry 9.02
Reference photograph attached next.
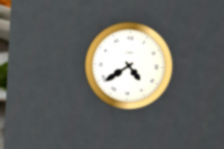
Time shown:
4.39
